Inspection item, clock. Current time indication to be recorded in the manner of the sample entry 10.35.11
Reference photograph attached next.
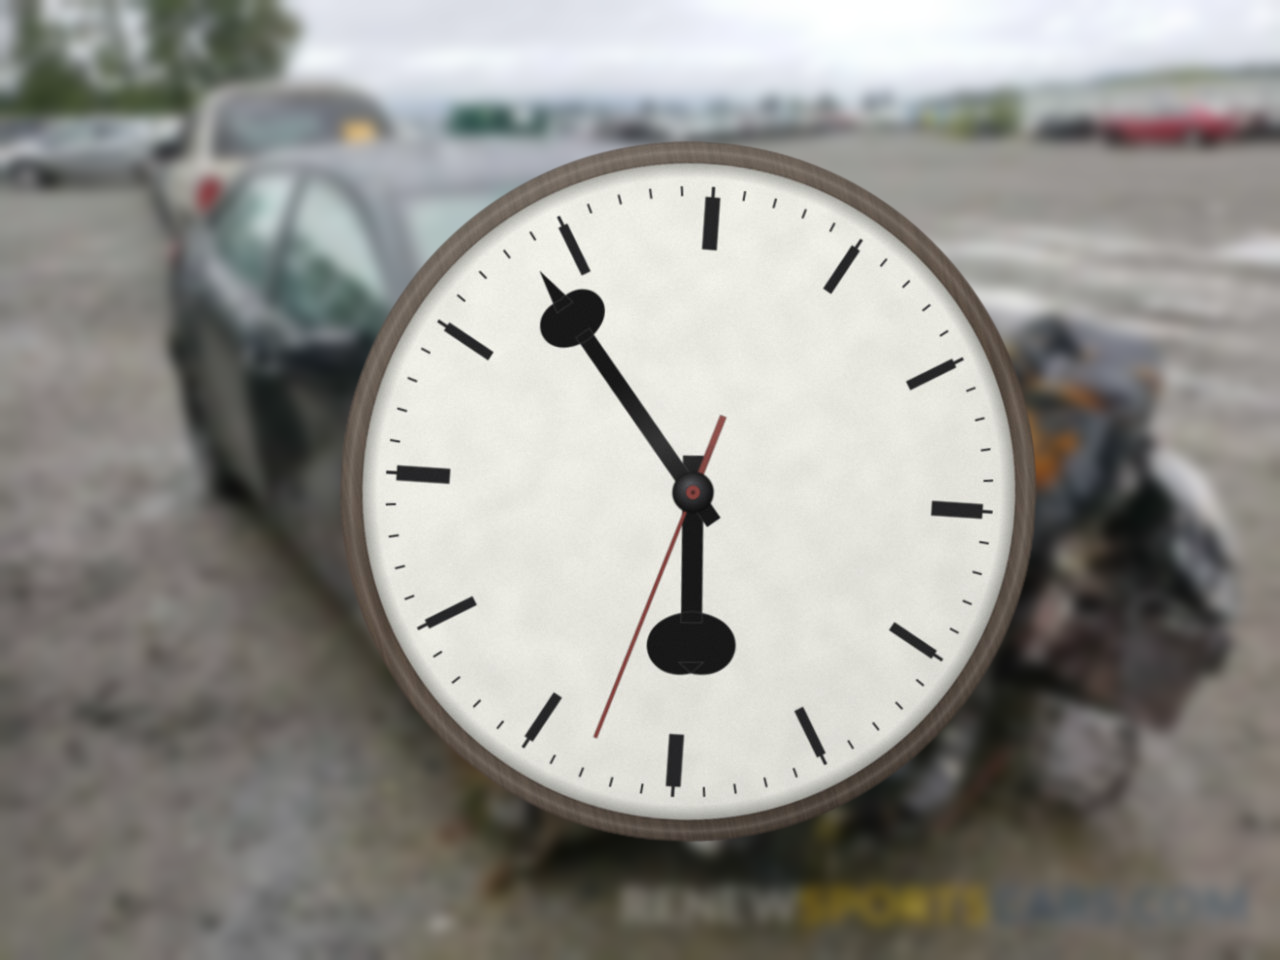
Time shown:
5.53.33
